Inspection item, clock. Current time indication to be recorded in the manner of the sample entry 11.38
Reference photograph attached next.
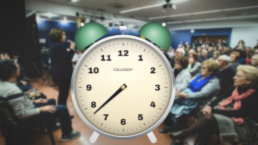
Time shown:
7.38
